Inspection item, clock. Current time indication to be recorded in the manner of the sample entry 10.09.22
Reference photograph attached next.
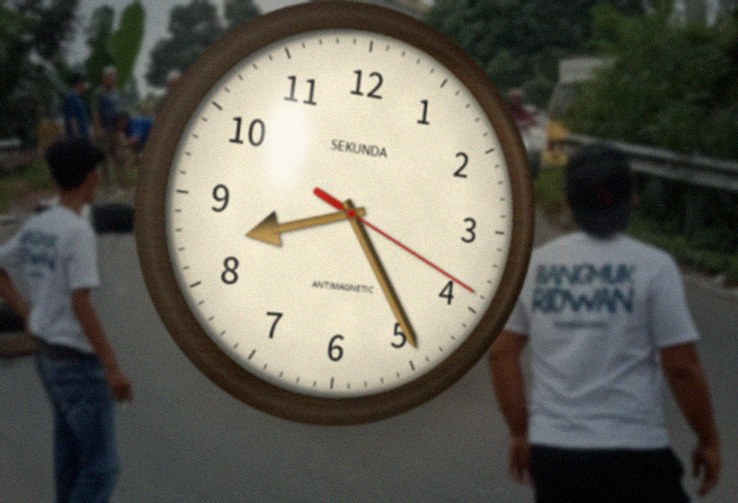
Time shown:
8.24.19
